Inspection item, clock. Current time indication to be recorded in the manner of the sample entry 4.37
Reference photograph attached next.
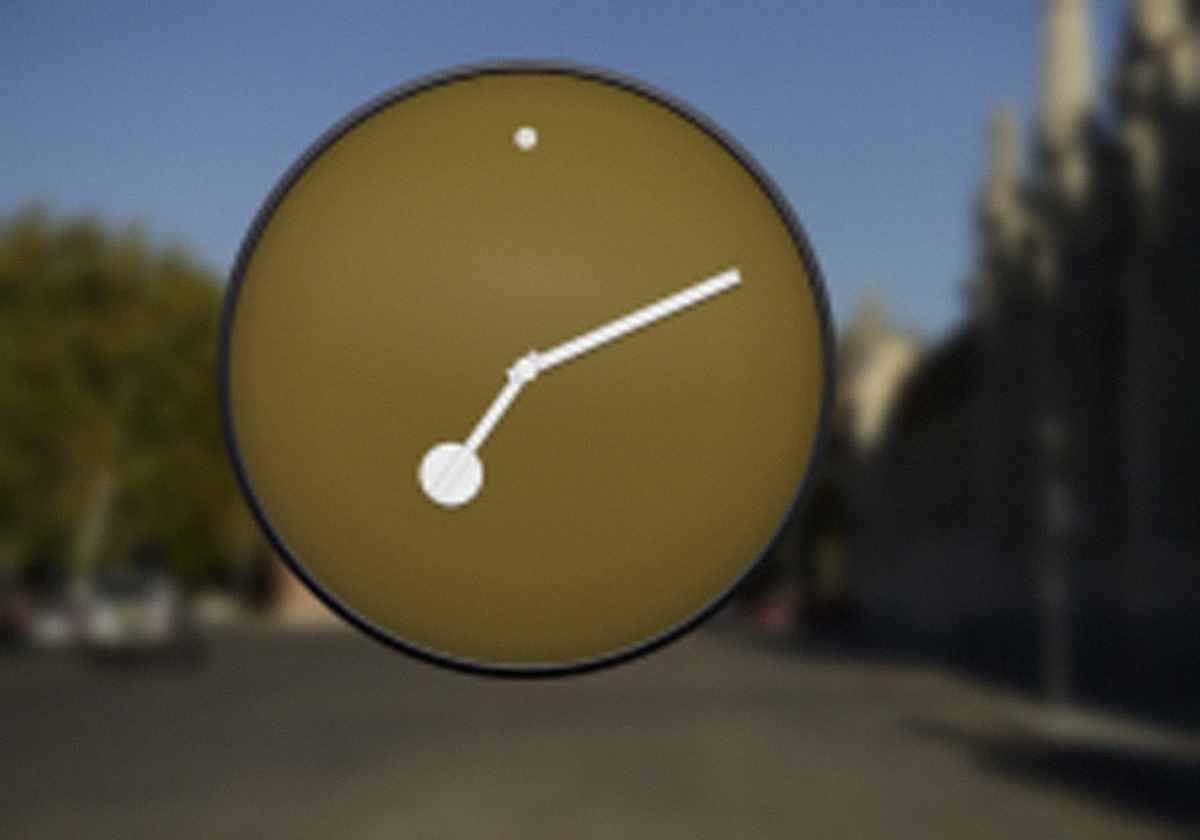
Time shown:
7.11
